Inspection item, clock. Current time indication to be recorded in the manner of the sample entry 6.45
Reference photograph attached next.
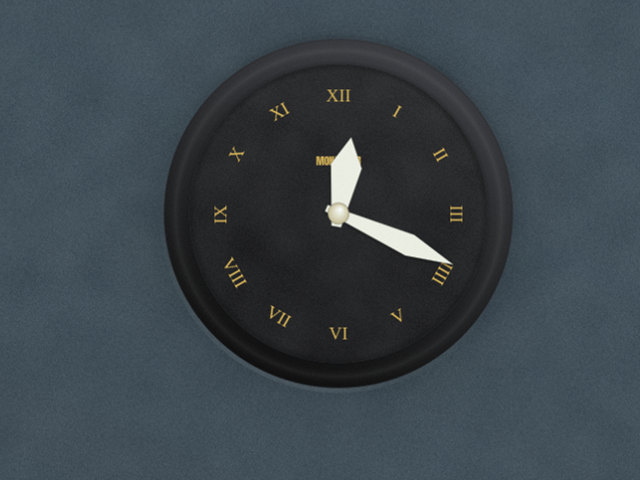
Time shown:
12.19
